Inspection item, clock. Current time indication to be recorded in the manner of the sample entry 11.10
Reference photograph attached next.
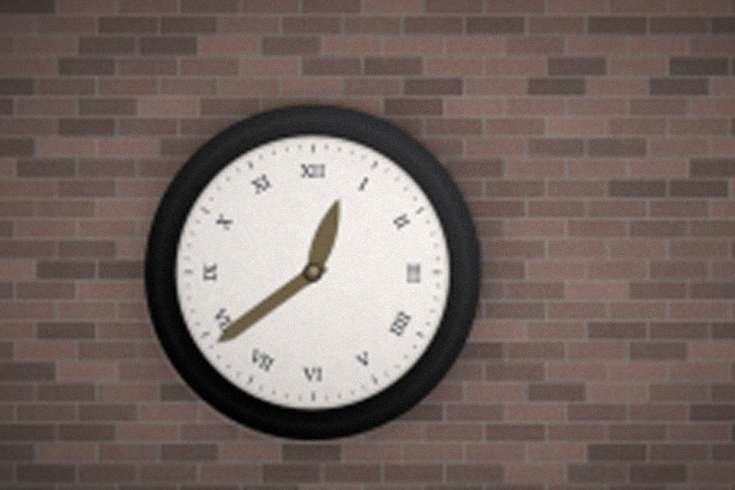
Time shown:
12.39
